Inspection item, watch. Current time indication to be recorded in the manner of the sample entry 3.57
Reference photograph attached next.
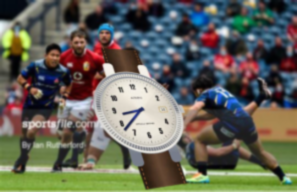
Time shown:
8.38
